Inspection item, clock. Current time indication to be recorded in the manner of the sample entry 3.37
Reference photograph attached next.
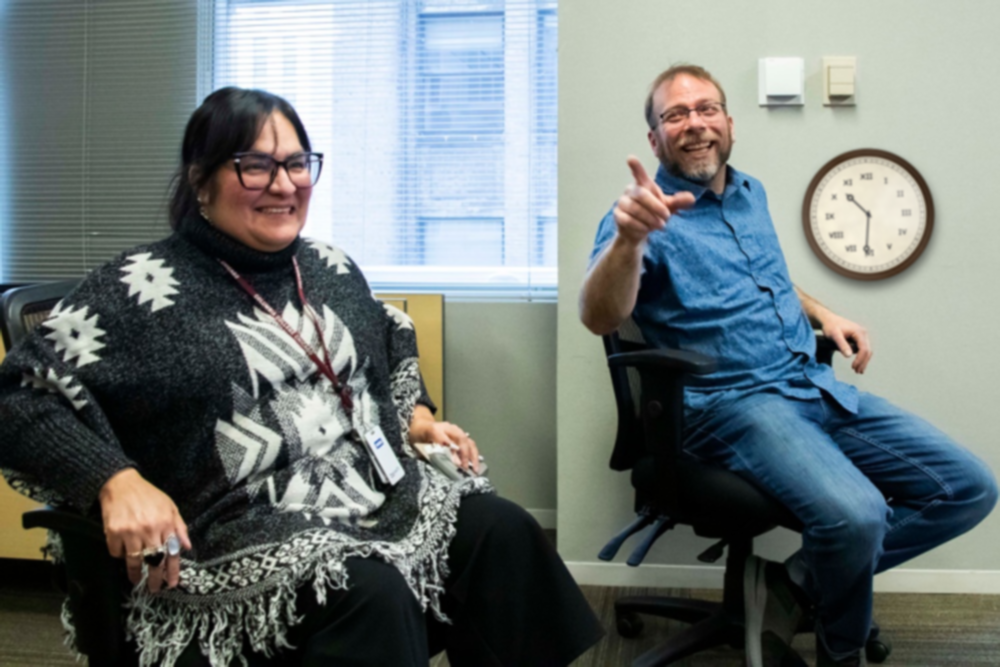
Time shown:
10.31
